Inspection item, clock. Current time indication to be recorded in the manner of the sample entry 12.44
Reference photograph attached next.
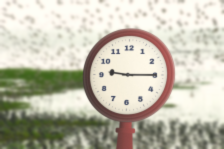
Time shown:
9.15
